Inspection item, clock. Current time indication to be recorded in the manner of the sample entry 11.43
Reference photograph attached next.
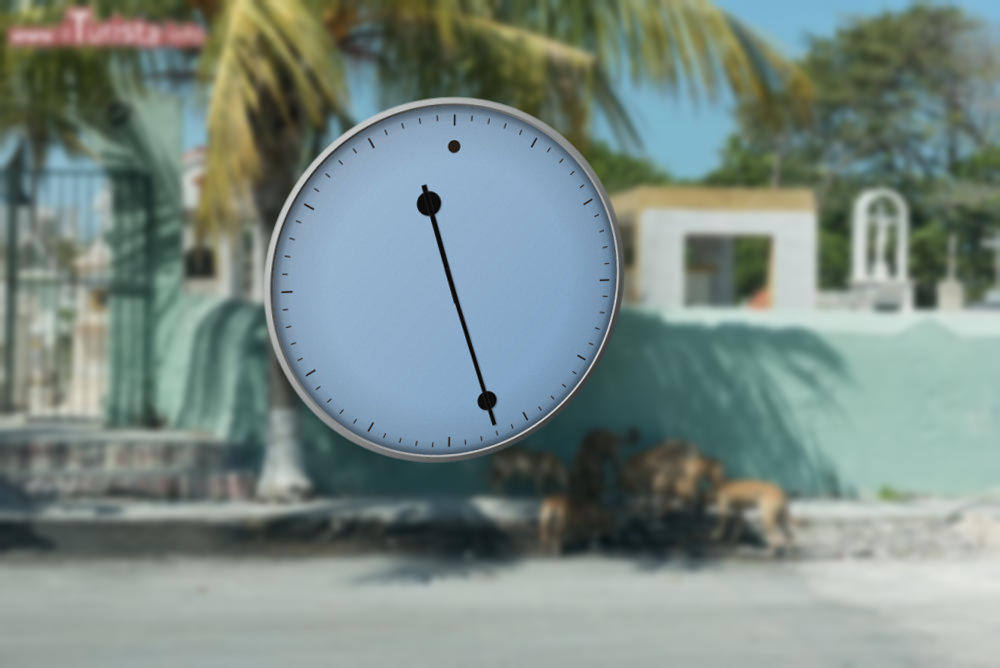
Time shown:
11.27
